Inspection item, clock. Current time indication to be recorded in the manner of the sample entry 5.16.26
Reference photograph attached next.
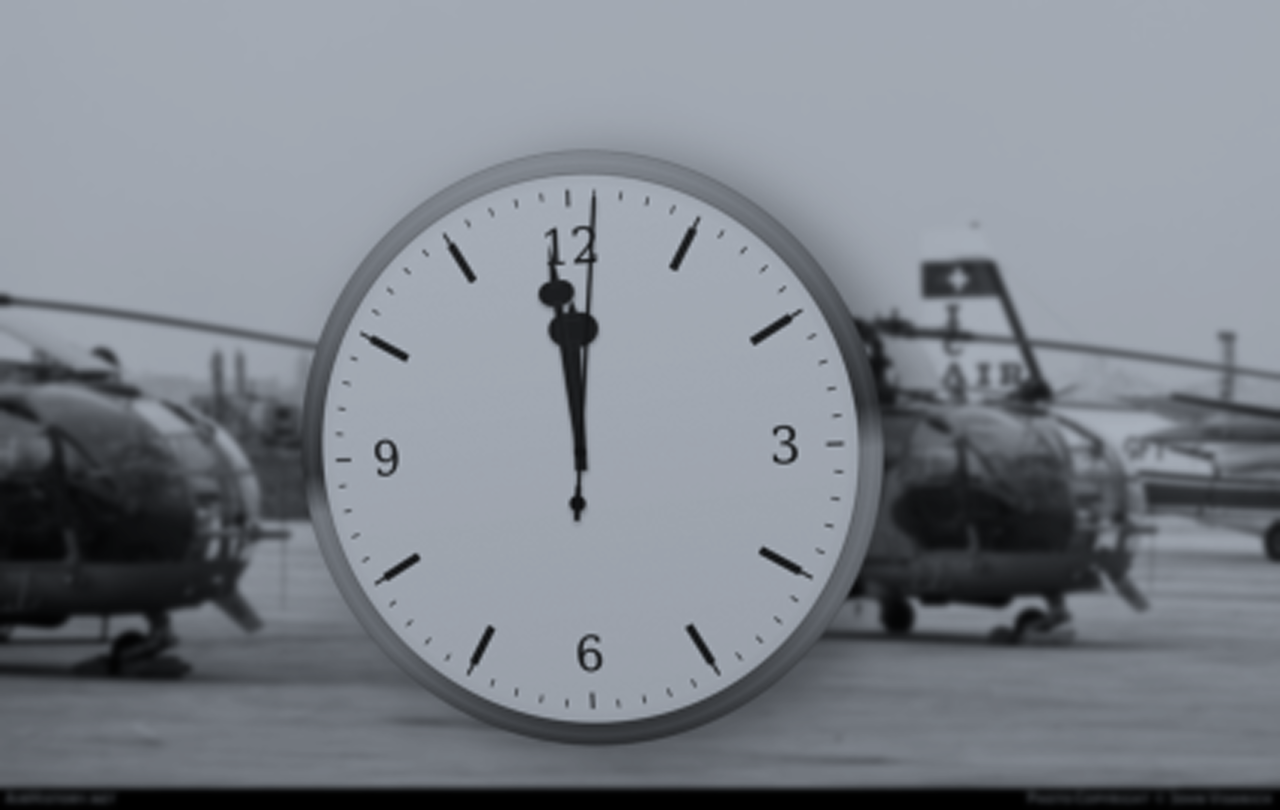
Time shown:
11.59.01
